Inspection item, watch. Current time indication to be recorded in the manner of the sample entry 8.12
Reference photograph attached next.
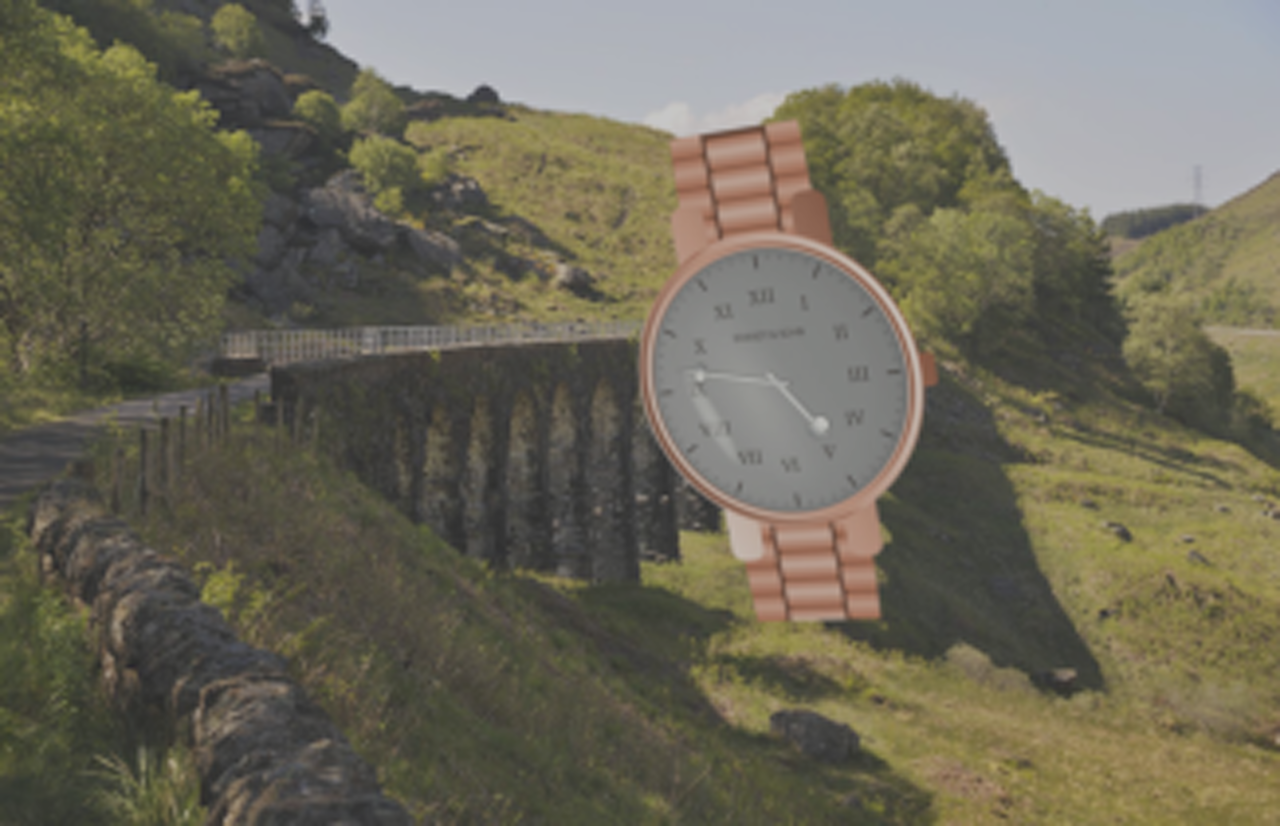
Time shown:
4.47
